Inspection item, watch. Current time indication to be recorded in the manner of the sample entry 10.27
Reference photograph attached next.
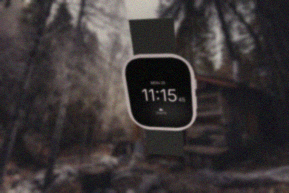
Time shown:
11.15
